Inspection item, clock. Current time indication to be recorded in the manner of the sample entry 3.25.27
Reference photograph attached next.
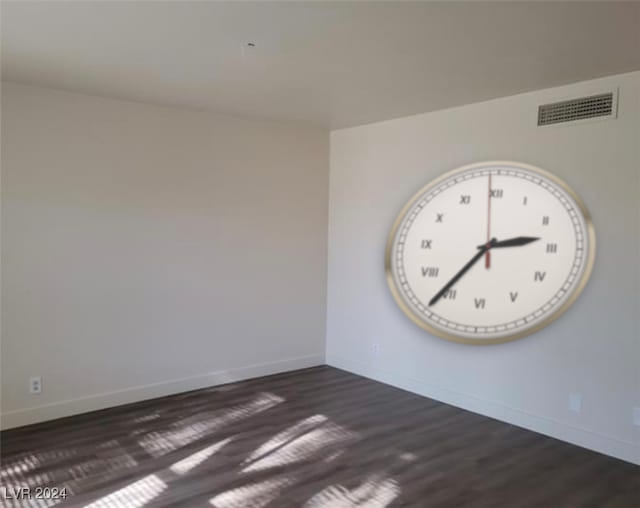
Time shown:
2.35.59
